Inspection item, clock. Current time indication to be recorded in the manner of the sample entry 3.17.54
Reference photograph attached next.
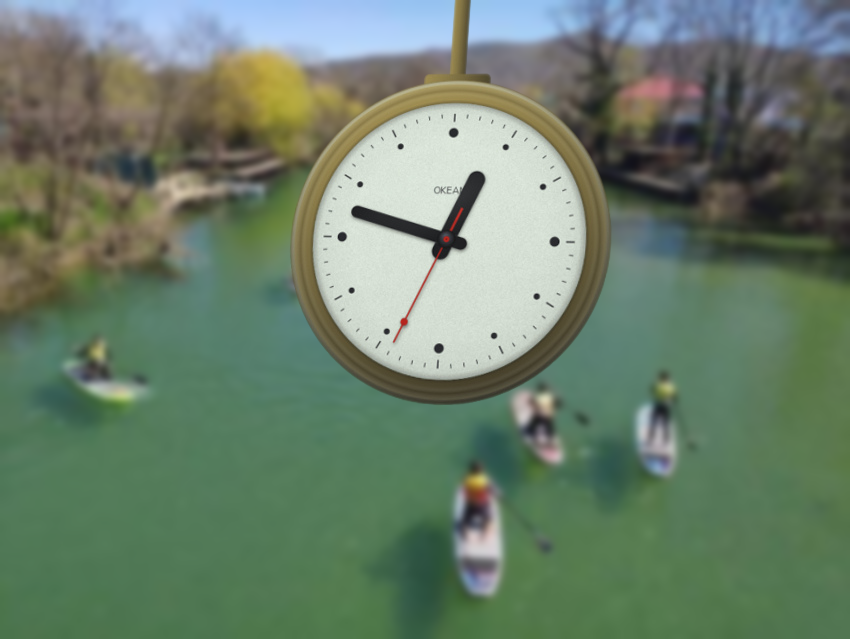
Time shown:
12.47.34
